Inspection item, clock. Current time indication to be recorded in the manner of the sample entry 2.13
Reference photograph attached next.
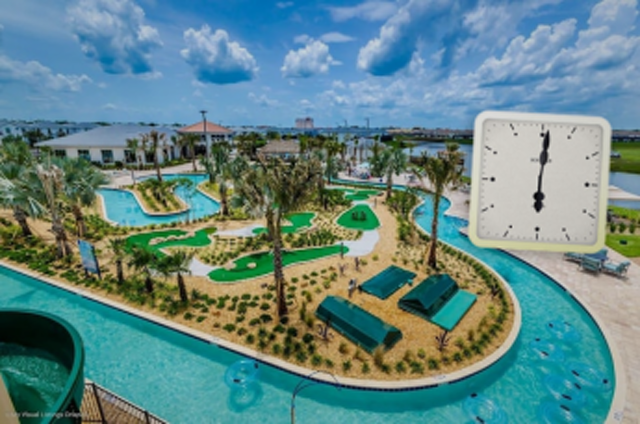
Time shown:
6.01
